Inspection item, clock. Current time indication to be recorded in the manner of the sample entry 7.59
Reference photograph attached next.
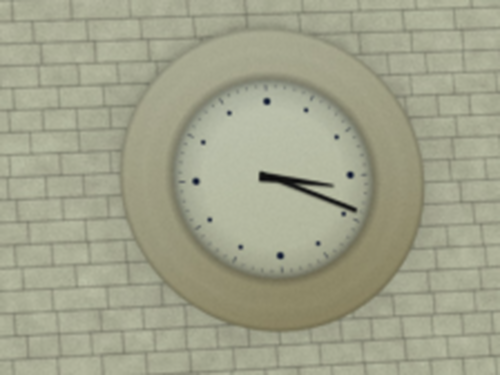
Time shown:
3.19
